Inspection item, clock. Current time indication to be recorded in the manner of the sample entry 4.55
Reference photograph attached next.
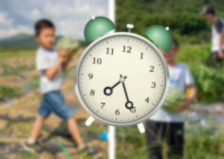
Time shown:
7.26
